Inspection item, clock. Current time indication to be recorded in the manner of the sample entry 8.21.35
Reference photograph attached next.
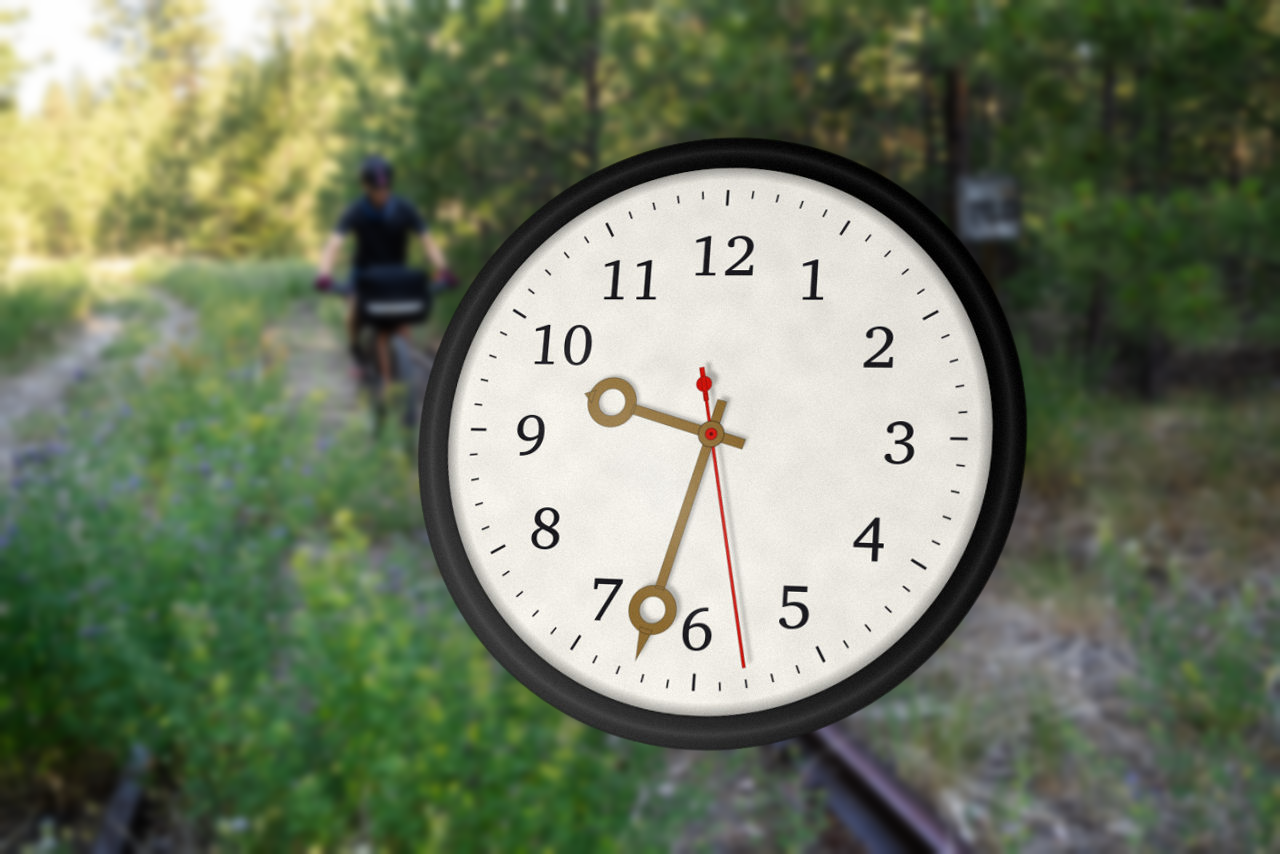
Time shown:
9.32.28
